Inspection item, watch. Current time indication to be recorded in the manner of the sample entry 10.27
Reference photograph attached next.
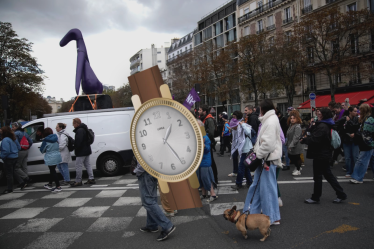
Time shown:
1.26
